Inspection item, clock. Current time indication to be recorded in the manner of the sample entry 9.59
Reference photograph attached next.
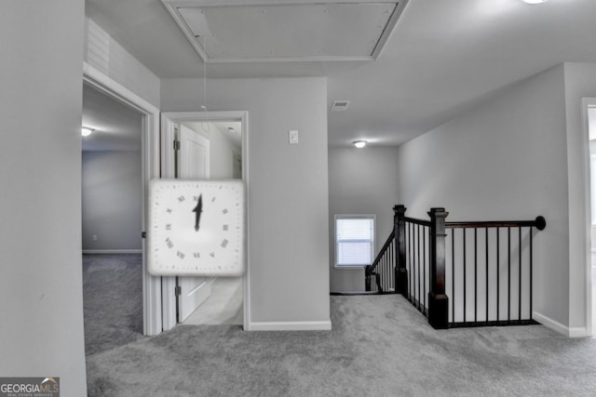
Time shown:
12.01
